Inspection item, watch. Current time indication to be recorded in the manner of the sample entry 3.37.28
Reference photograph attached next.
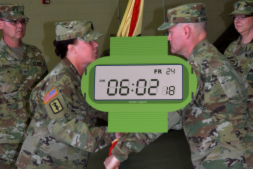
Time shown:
6.02.18
